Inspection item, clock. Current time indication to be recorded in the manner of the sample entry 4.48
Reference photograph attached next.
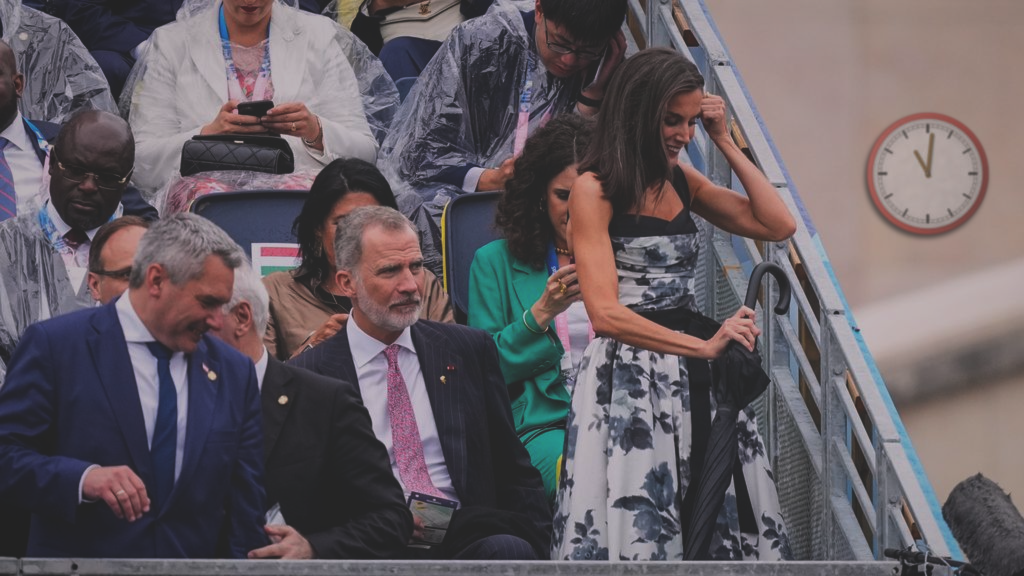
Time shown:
11.01
